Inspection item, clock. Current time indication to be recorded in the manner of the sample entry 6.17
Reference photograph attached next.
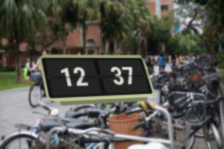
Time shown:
12.37
